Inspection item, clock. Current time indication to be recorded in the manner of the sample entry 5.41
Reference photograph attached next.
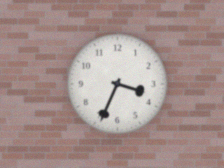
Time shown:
3.34
